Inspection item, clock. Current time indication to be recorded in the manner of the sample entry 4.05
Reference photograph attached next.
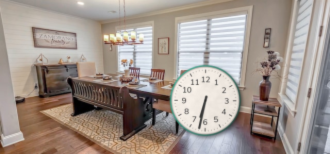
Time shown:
6.32
